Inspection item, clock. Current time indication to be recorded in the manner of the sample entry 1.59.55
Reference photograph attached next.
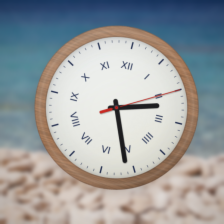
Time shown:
2.26.10
